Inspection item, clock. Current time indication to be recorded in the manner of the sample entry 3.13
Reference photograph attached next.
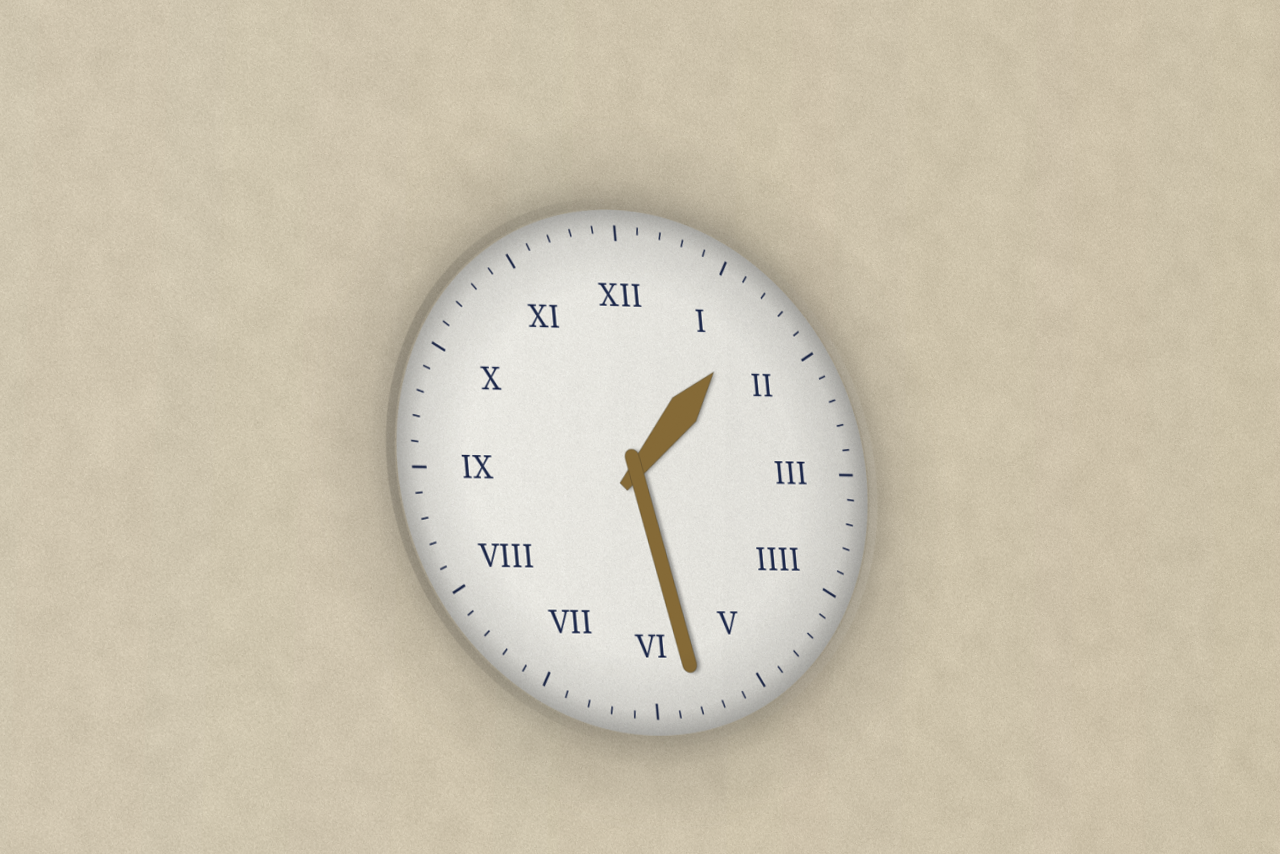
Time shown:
1.28
